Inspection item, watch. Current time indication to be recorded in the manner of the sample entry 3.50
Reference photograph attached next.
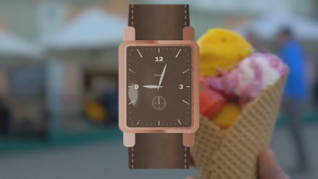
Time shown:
9.03
